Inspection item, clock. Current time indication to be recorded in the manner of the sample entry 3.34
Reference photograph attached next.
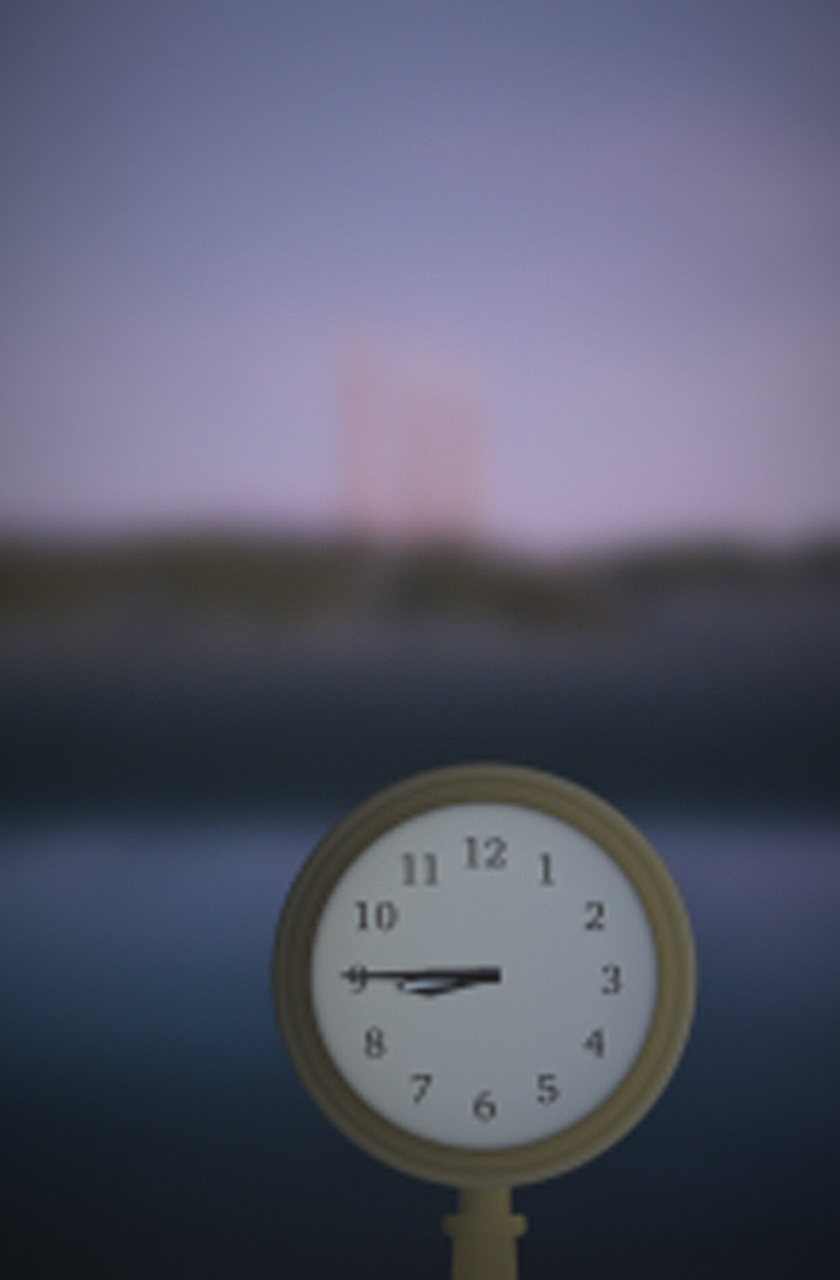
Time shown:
8.45
